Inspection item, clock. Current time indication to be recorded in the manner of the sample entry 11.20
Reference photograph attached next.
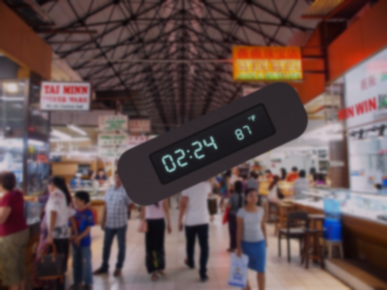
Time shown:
2.24
